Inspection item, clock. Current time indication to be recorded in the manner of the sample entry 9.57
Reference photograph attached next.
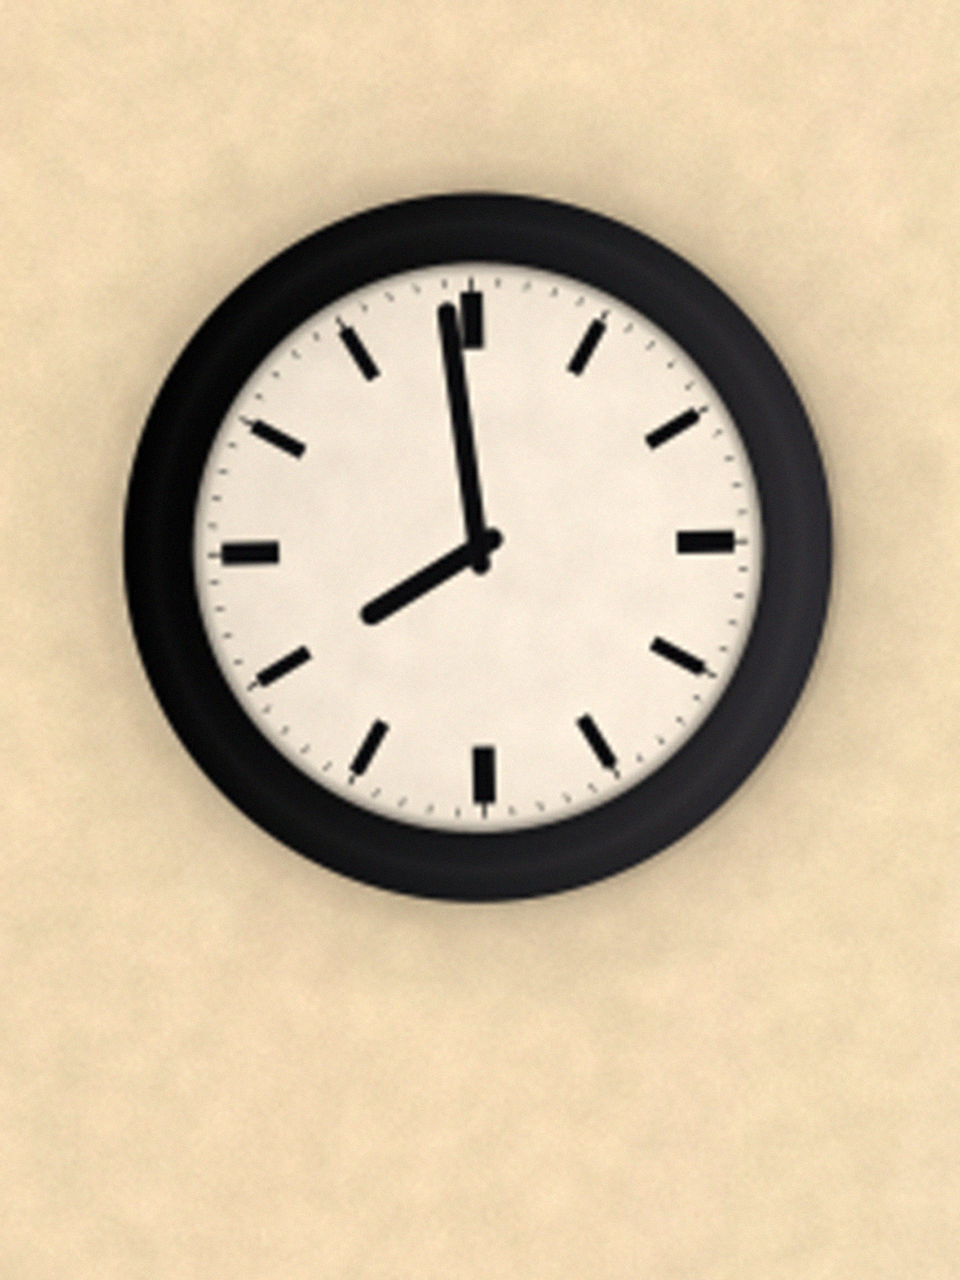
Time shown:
7.59
